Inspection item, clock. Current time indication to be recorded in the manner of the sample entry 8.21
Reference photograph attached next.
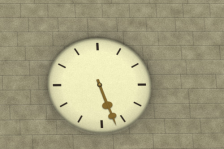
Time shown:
5.27
